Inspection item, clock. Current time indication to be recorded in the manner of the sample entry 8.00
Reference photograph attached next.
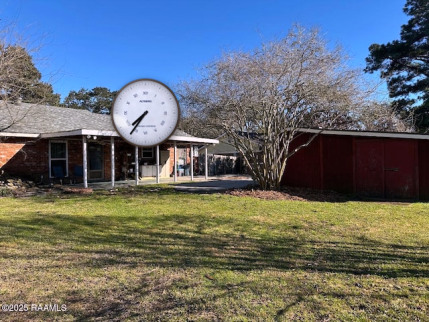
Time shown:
7.36
